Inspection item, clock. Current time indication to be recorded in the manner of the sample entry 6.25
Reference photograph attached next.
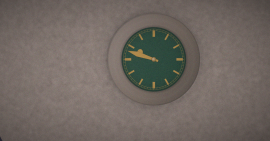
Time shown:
9.48
